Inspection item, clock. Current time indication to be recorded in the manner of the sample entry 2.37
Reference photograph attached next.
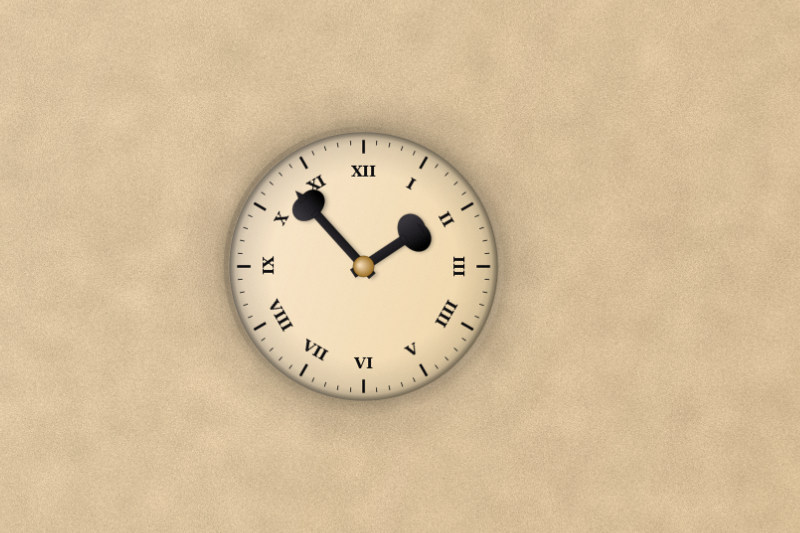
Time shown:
1.53
